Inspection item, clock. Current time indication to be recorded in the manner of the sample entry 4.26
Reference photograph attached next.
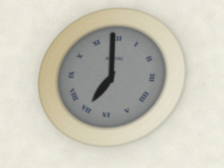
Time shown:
6.59
